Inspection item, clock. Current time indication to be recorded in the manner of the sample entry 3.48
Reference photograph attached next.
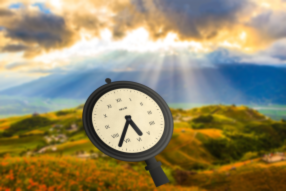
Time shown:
5.37
